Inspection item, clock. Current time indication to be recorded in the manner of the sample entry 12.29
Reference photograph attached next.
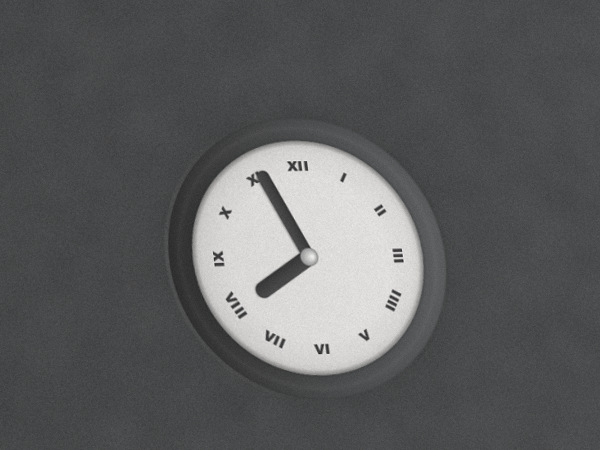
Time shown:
7.56
